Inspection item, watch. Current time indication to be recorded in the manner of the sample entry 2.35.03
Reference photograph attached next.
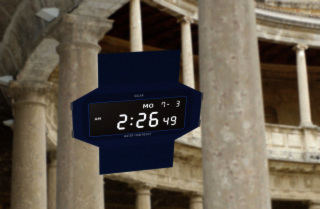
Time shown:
2.26.49
